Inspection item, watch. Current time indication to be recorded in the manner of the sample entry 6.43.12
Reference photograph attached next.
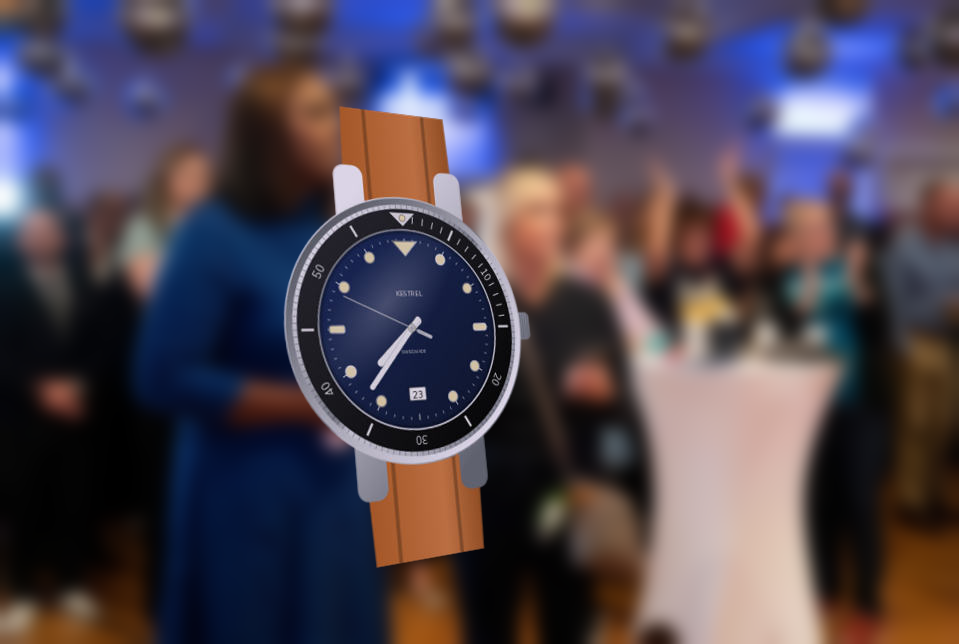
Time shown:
7.36.49
